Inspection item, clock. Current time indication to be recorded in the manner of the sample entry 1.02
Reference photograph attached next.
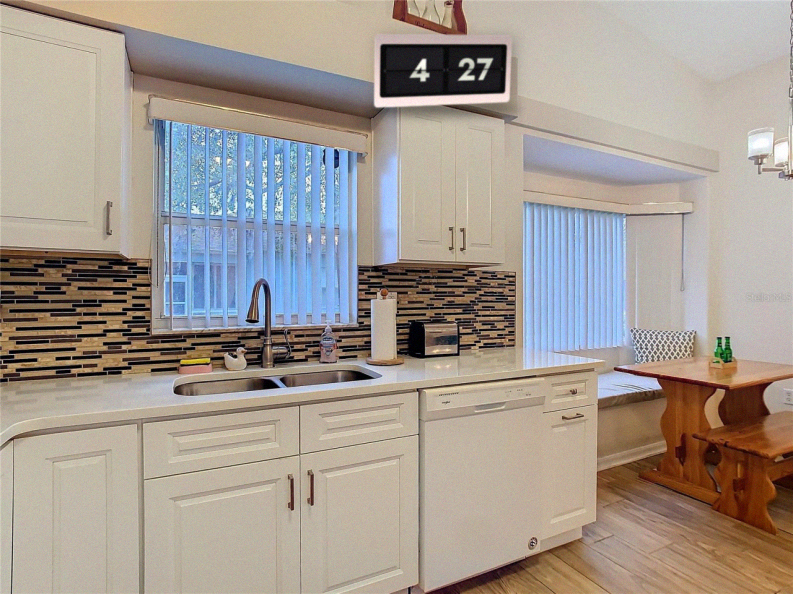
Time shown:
4.27
